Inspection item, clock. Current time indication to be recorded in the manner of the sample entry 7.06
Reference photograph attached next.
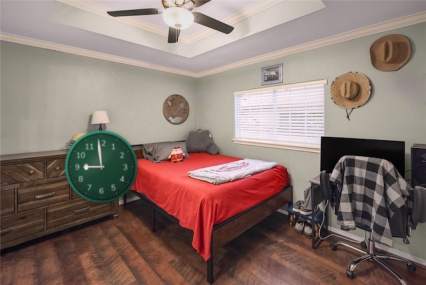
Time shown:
8.59
